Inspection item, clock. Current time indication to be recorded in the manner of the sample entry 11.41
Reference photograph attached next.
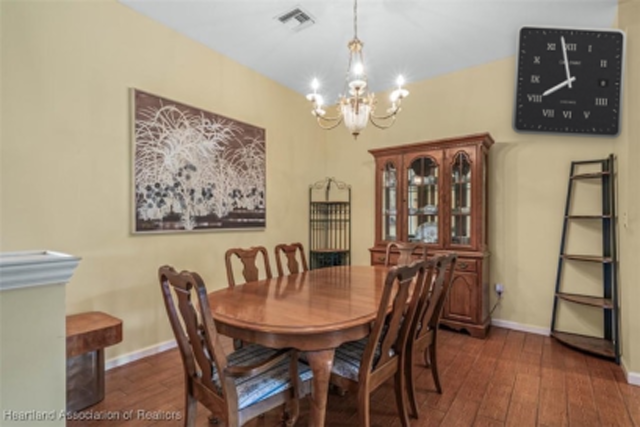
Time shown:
7.58
